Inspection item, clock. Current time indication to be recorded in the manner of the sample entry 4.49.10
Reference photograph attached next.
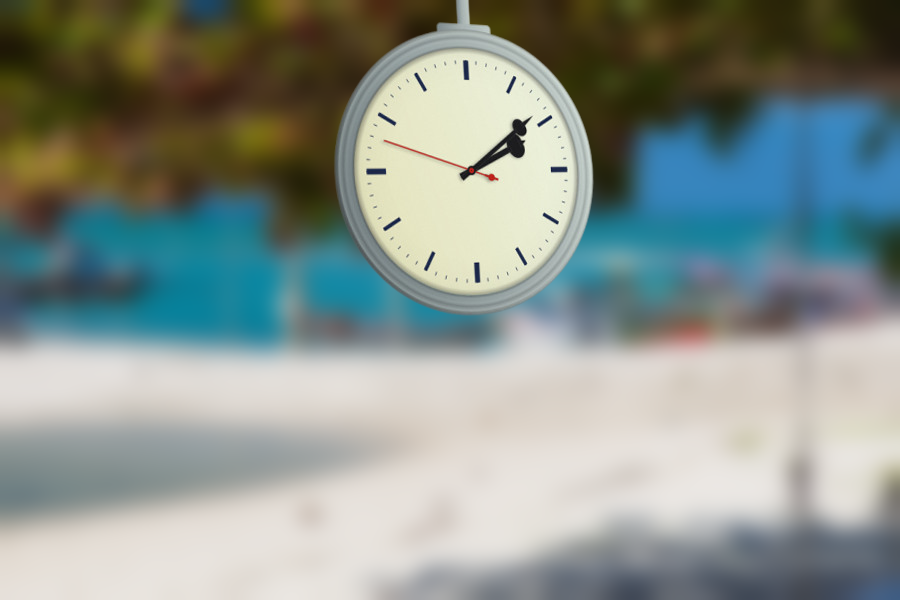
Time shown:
2.08.48
